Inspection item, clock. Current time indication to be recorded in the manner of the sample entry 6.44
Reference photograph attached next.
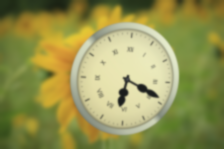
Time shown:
6.19
